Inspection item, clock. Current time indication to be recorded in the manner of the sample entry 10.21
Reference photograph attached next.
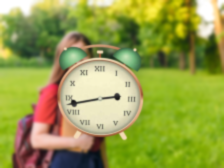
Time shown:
2.43
